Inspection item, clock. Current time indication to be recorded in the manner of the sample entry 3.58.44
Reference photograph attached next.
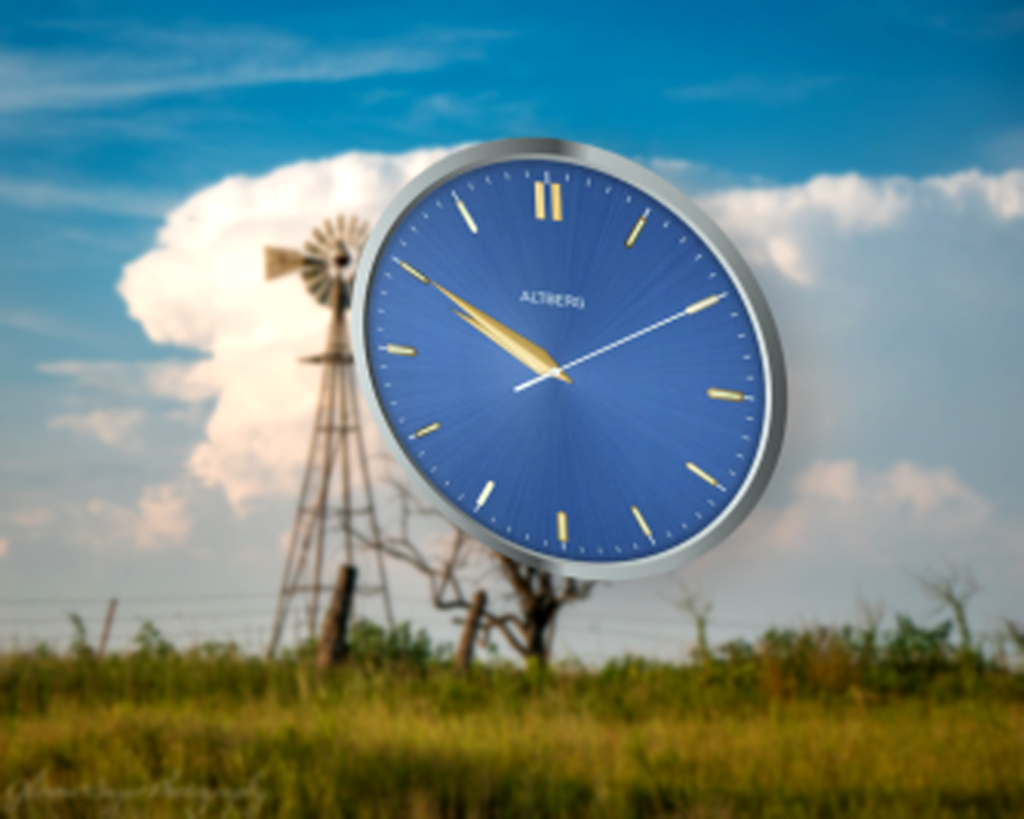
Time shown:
9.50.10
